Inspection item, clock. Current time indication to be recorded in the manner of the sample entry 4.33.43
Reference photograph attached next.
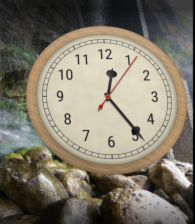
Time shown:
12.24.06
